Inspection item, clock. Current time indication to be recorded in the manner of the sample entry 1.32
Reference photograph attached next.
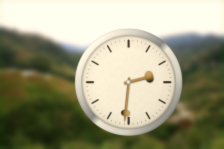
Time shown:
2.31
